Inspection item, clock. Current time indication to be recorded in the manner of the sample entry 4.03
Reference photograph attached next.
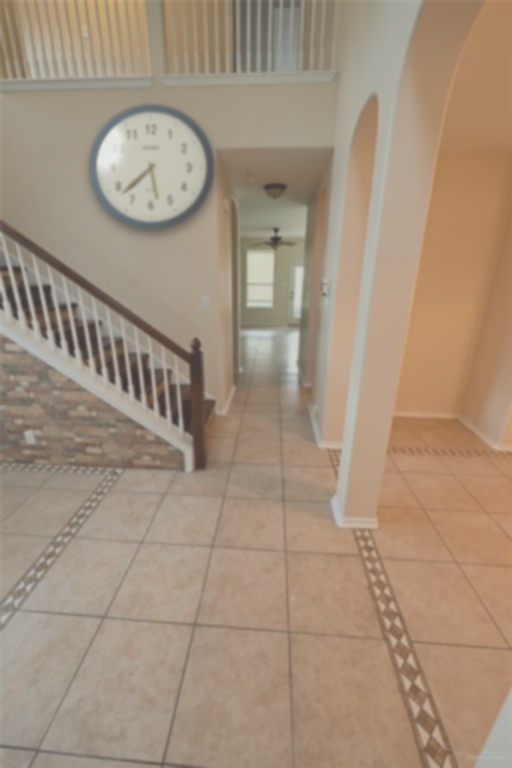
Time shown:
5.38
